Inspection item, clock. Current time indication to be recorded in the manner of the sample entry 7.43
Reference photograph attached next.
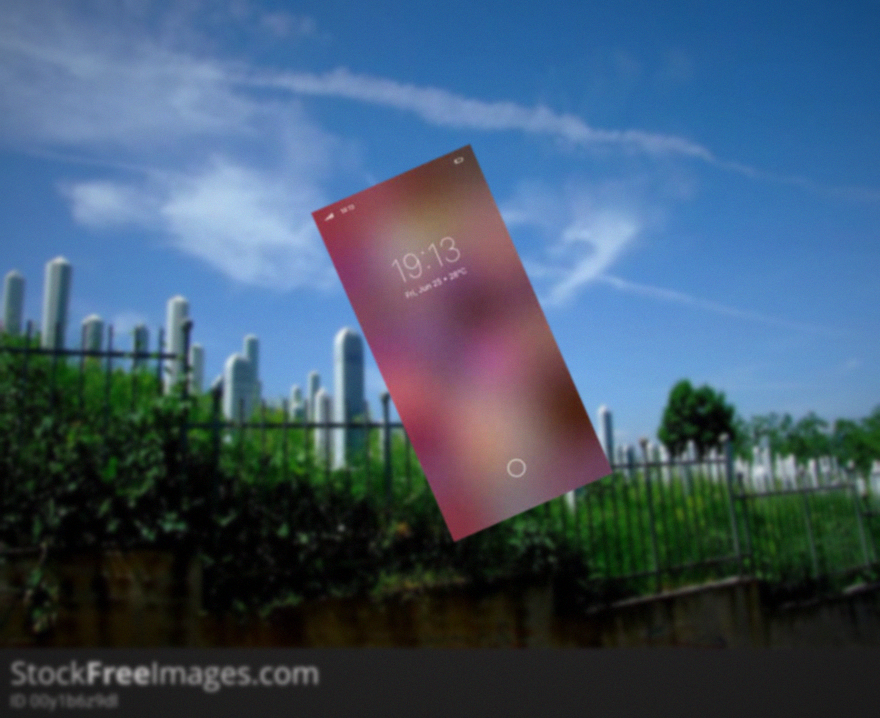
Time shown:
19.13
